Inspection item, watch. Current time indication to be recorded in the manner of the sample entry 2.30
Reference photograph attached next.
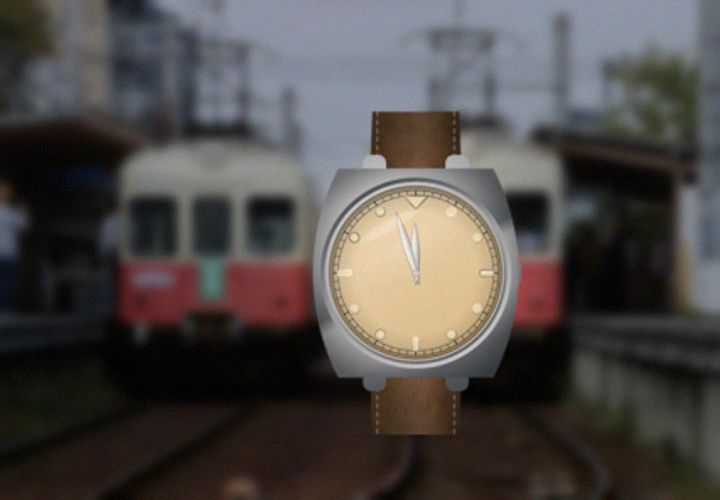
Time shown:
11.57
